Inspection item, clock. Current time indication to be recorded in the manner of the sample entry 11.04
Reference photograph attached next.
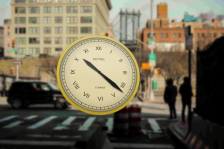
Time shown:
10.22
